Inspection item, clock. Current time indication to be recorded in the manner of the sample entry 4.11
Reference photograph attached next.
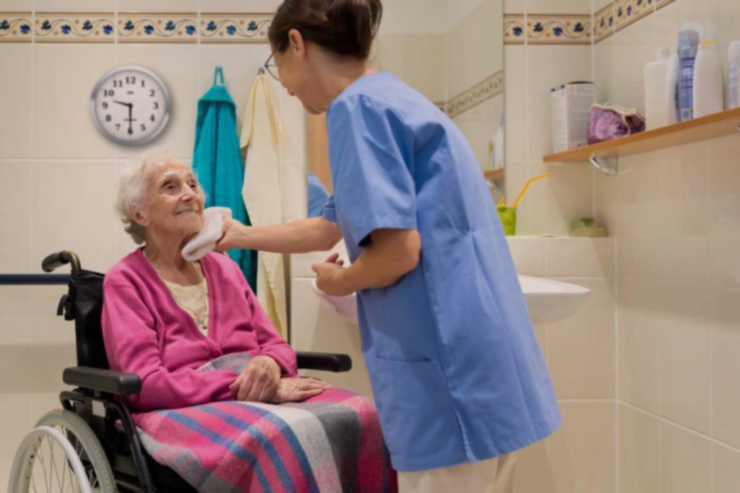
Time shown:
9.30
